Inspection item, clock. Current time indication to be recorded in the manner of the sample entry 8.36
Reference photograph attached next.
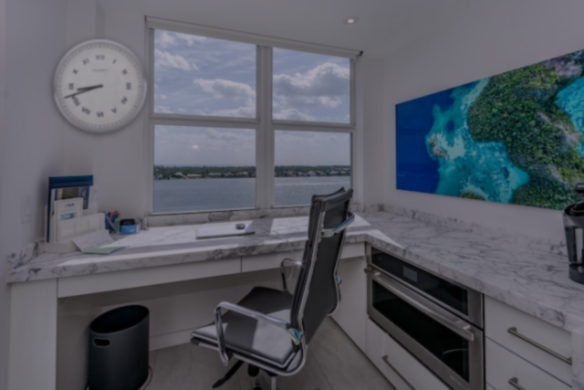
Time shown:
8.42
